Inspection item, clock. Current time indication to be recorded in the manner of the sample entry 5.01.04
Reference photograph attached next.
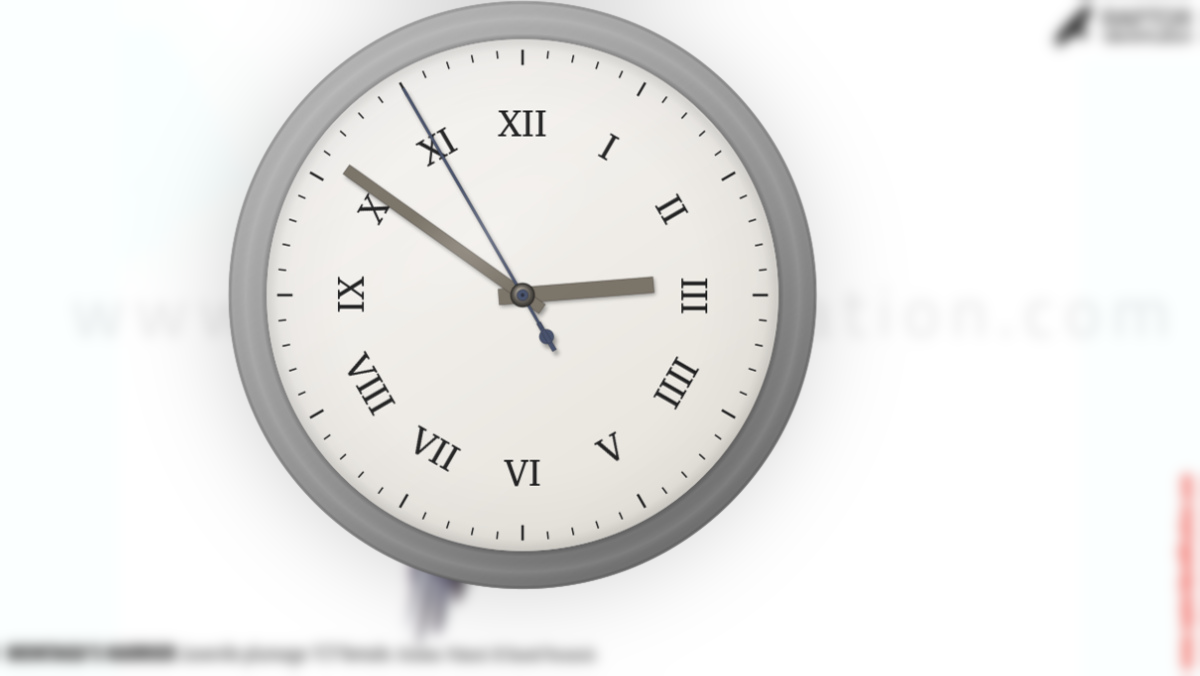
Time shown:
2.50.55
